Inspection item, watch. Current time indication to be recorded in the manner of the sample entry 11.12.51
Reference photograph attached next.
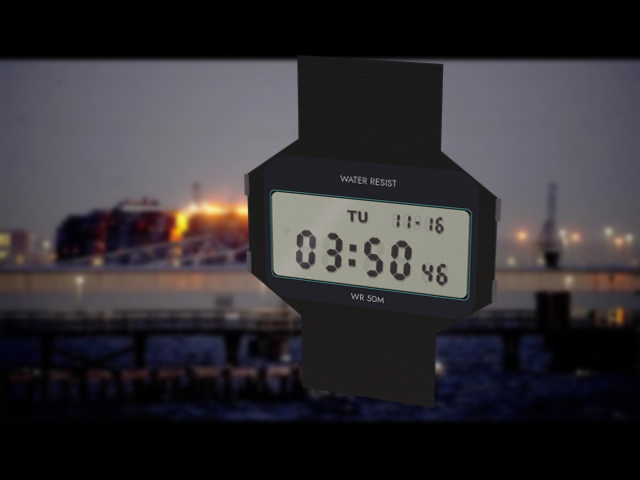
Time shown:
3.50.46
